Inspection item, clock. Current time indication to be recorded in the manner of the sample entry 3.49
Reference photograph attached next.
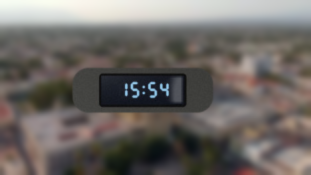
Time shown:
15.54
